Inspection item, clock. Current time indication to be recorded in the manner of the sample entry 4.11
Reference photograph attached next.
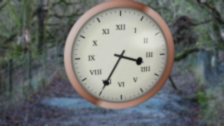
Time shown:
3.35
